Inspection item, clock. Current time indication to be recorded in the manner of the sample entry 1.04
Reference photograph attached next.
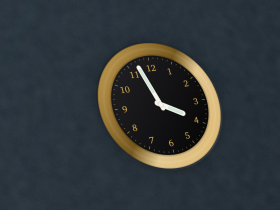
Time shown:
3.57
